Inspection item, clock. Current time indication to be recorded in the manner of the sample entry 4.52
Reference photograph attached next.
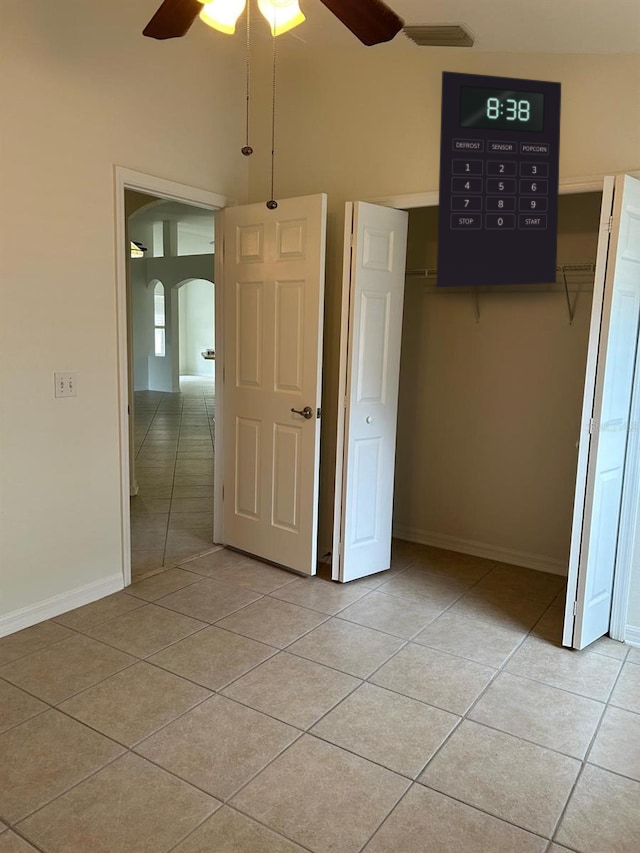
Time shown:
8.38
